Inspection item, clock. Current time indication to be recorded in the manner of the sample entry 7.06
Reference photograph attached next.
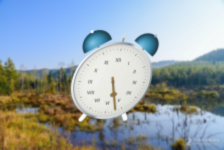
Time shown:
5.27
